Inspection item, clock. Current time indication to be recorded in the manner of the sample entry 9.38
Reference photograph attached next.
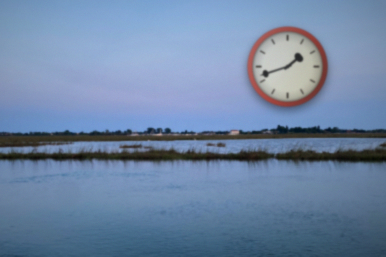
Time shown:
1.42
